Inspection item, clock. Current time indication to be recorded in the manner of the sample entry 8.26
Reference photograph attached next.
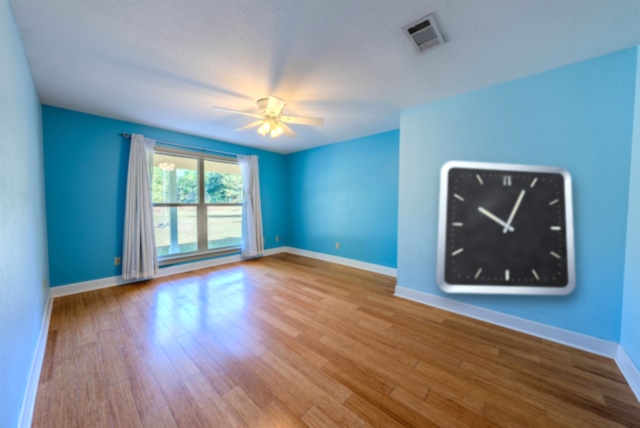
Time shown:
10.04
